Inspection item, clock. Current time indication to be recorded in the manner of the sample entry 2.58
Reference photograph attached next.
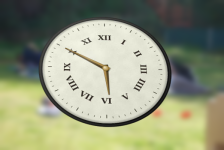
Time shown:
5.50
